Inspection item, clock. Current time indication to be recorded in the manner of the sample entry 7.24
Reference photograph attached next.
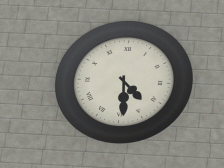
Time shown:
4.29
